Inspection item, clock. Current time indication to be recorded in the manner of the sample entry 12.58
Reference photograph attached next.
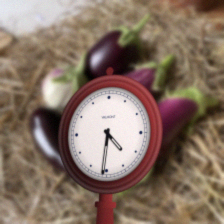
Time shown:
4.31
